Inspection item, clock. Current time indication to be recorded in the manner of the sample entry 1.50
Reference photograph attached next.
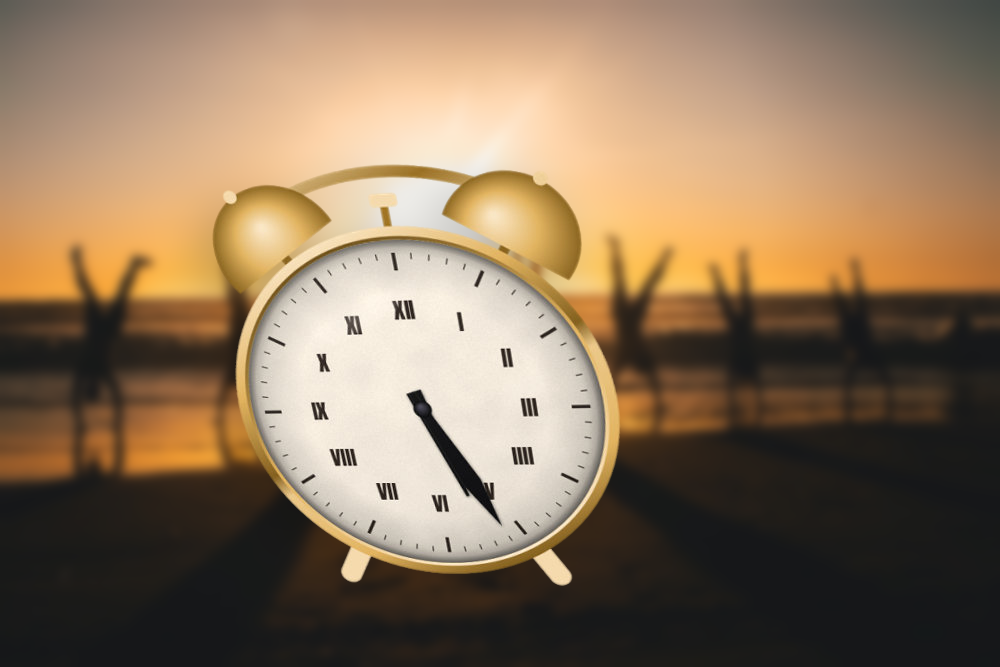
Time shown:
5.26
